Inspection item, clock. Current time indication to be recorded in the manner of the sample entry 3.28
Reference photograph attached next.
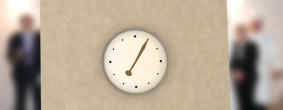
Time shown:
7.05
